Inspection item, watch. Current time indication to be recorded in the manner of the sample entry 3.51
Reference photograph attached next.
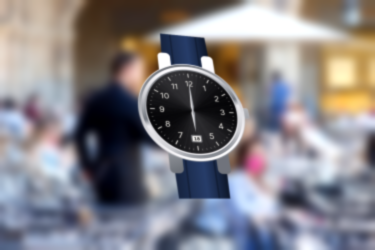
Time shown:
6.00
